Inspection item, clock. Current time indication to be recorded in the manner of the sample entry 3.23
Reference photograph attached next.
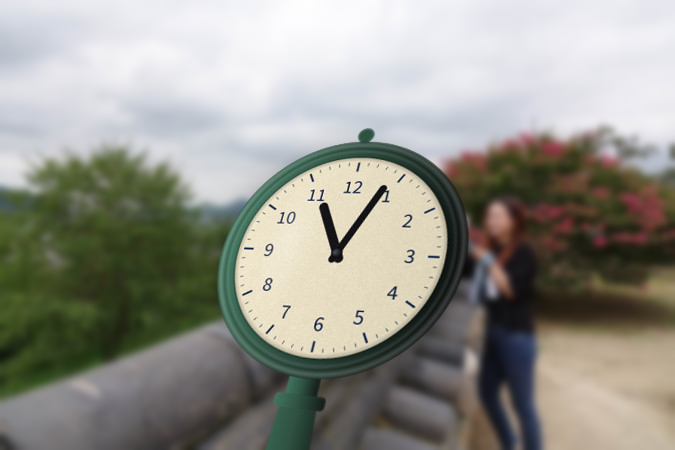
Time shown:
11.04
